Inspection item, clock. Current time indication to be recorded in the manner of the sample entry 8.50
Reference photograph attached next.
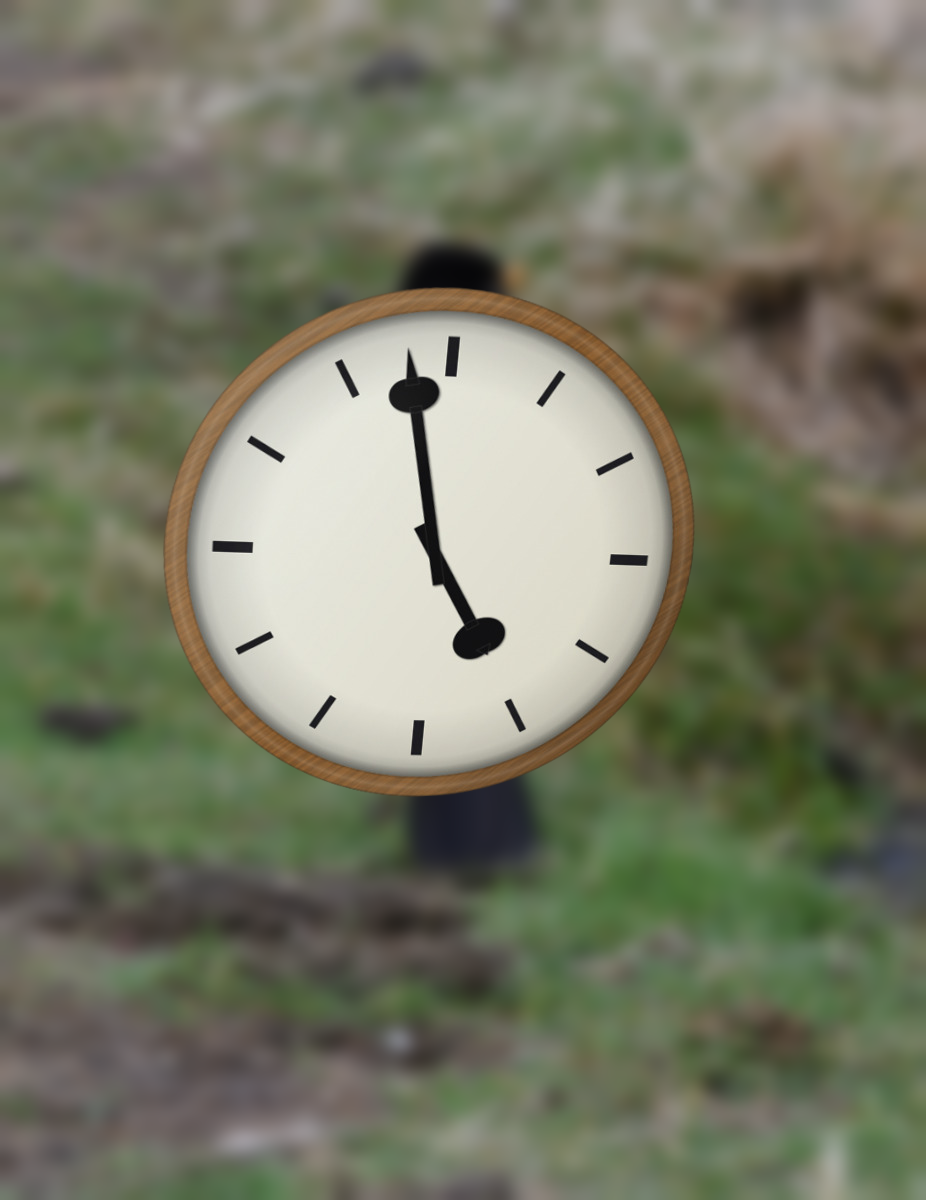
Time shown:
4.58
